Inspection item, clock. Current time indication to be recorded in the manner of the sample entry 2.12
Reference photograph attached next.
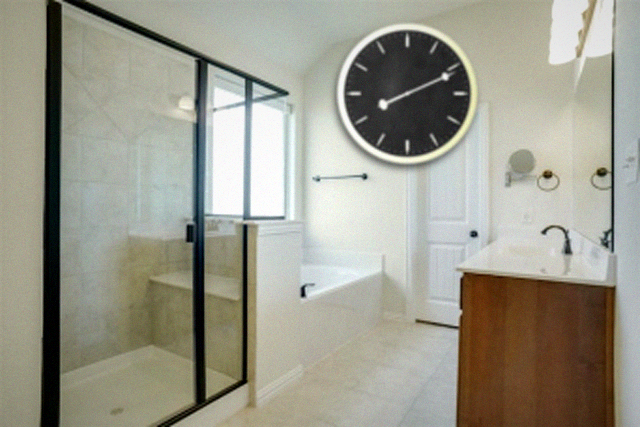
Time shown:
8.11
